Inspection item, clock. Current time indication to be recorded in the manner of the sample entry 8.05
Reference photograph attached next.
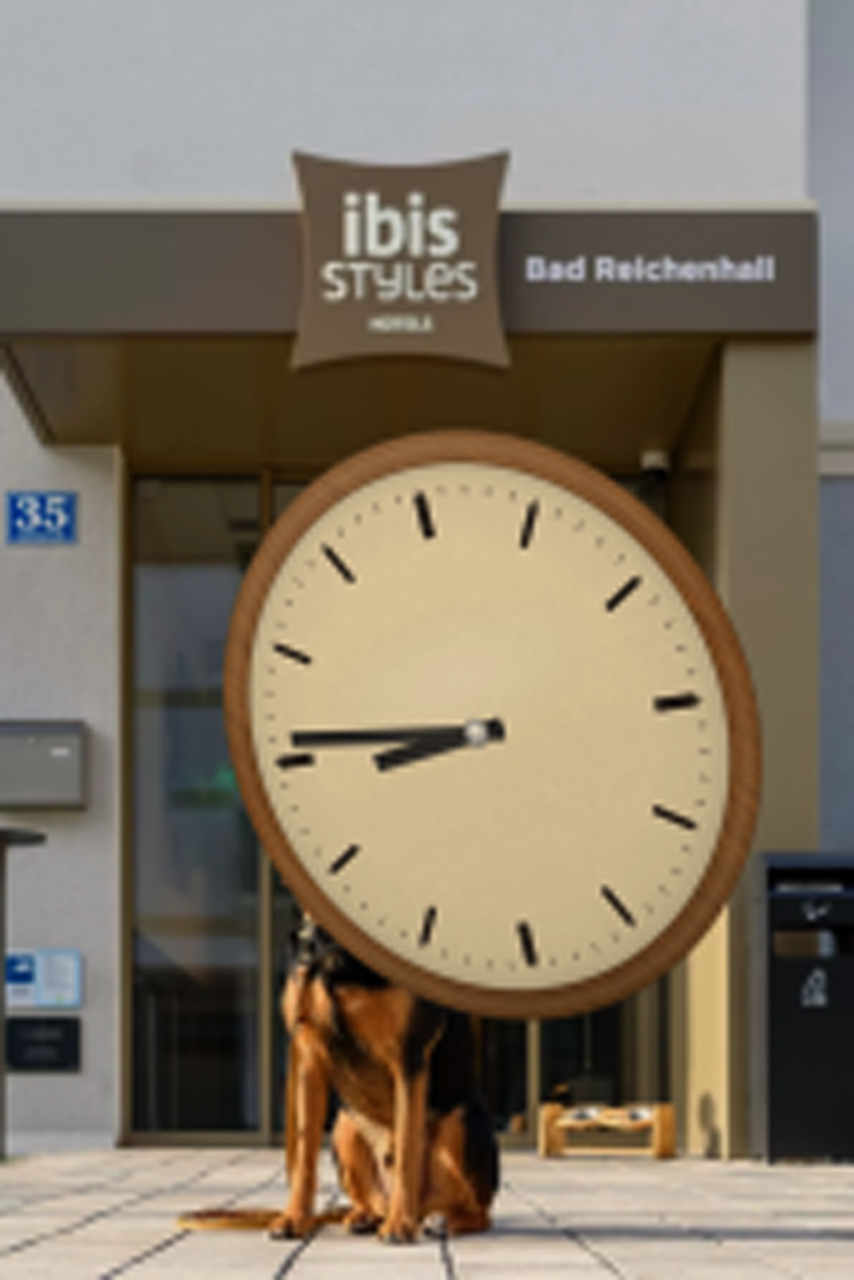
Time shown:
8.46
